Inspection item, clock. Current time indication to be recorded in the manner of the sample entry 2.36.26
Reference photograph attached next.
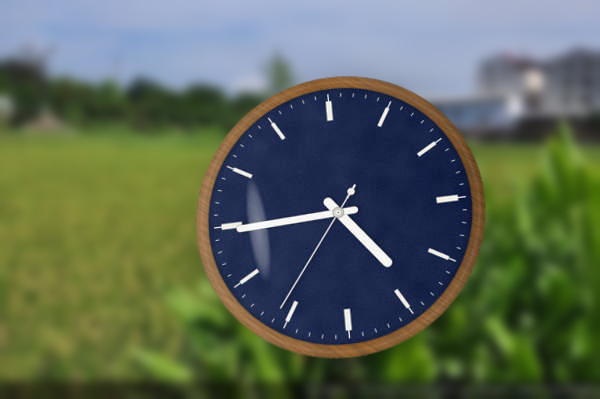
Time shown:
4.44.36
